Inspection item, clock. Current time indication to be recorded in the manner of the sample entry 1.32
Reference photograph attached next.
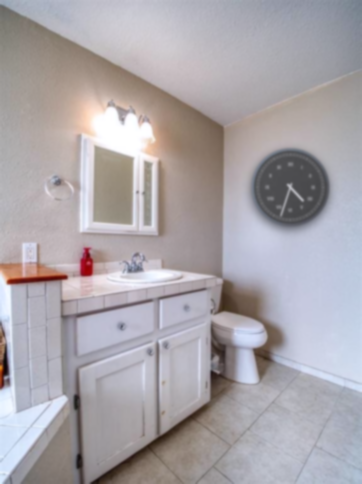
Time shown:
4.33
